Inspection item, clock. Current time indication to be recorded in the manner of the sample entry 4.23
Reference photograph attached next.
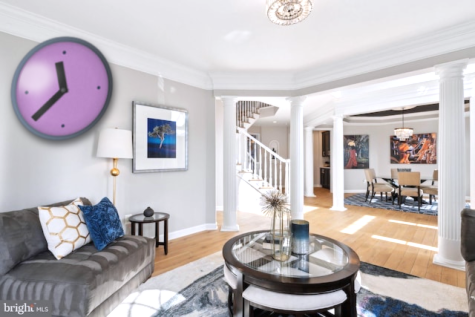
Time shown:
11.38
